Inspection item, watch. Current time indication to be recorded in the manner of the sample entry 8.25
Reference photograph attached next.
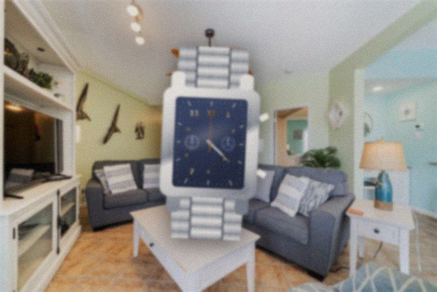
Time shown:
4.22
